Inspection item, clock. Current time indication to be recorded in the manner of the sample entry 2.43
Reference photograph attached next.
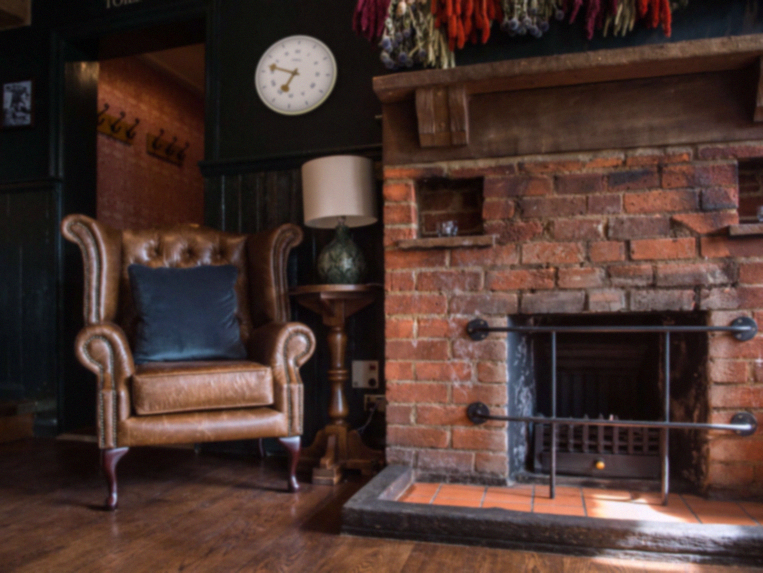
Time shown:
6.47
